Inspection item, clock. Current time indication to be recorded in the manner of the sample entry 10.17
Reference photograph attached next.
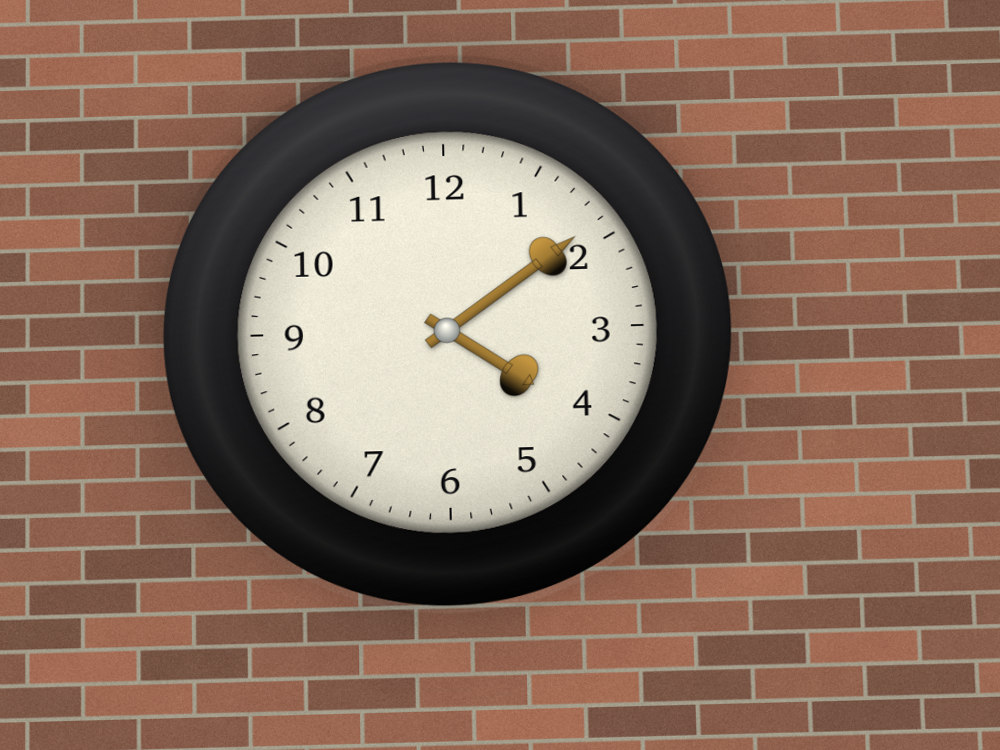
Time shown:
4.09
